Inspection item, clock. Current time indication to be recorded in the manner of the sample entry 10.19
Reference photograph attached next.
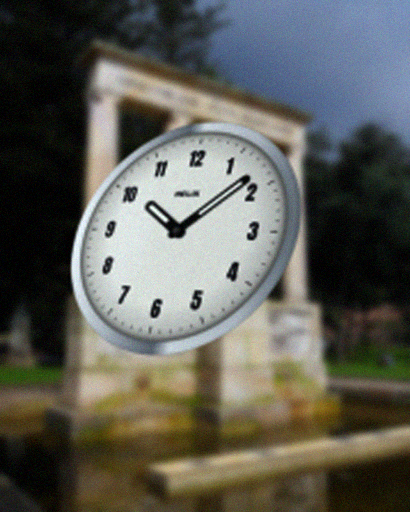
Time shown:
10.08
